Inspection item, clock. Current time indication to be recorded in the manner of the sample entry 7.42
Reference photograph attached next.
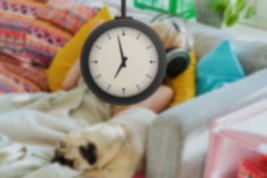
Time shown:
6.58
